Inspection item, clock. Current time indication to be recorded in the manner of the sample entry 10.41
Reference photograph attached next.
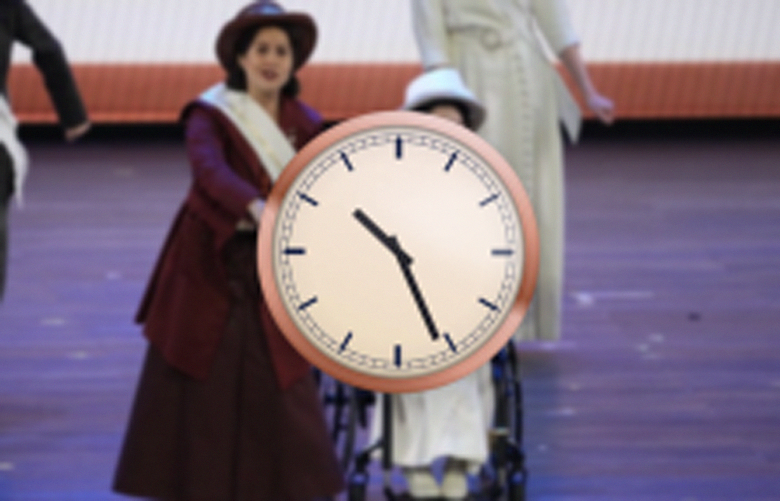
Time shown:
10.26
